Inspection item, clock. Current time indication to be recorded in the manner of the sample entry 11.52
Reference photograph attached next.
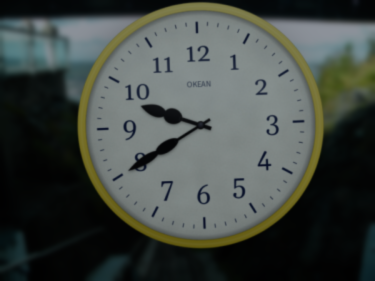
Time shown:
9.40
